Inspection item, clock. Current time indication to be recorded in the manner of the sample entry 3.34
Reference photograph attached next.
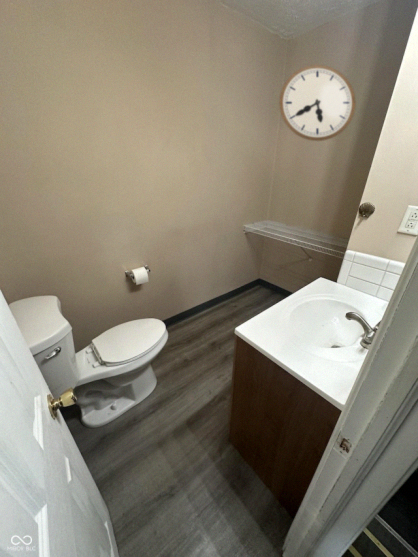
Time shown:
5.40
